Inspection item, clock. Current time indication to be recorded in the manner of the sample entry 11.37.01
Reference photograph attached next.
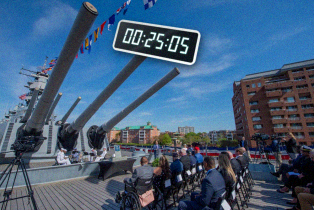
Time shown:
0.25.05
